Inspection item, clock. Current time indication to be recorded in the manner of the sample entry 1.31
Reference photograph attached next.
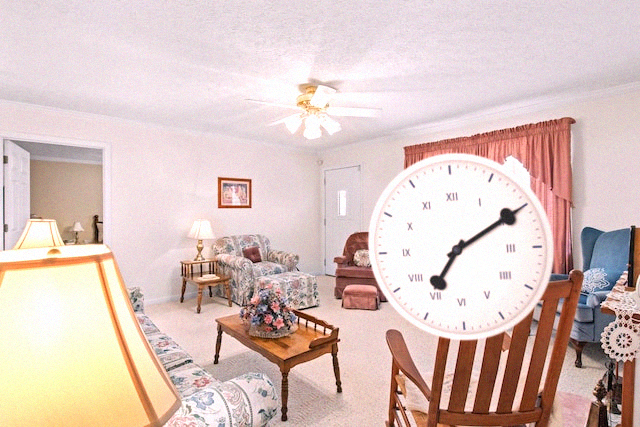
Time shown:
7.10
